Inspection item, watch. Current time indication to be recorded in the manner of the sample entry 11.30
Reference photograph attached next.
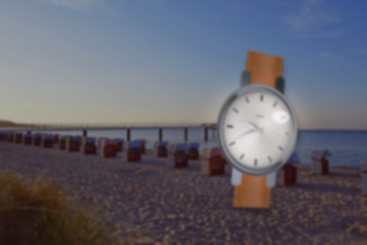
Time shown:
9.41
